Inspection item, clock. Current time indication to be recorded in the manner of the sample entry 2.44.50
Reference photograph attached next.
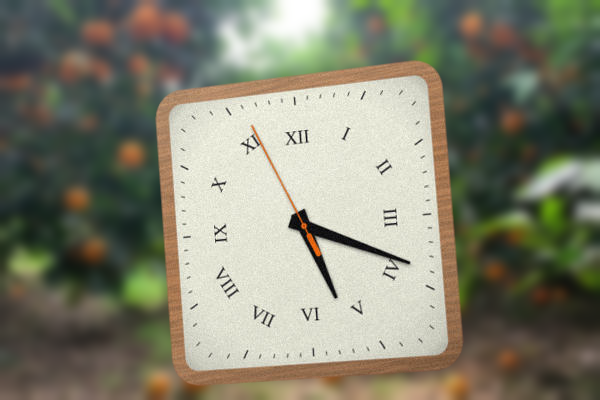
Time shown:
5.18.56
